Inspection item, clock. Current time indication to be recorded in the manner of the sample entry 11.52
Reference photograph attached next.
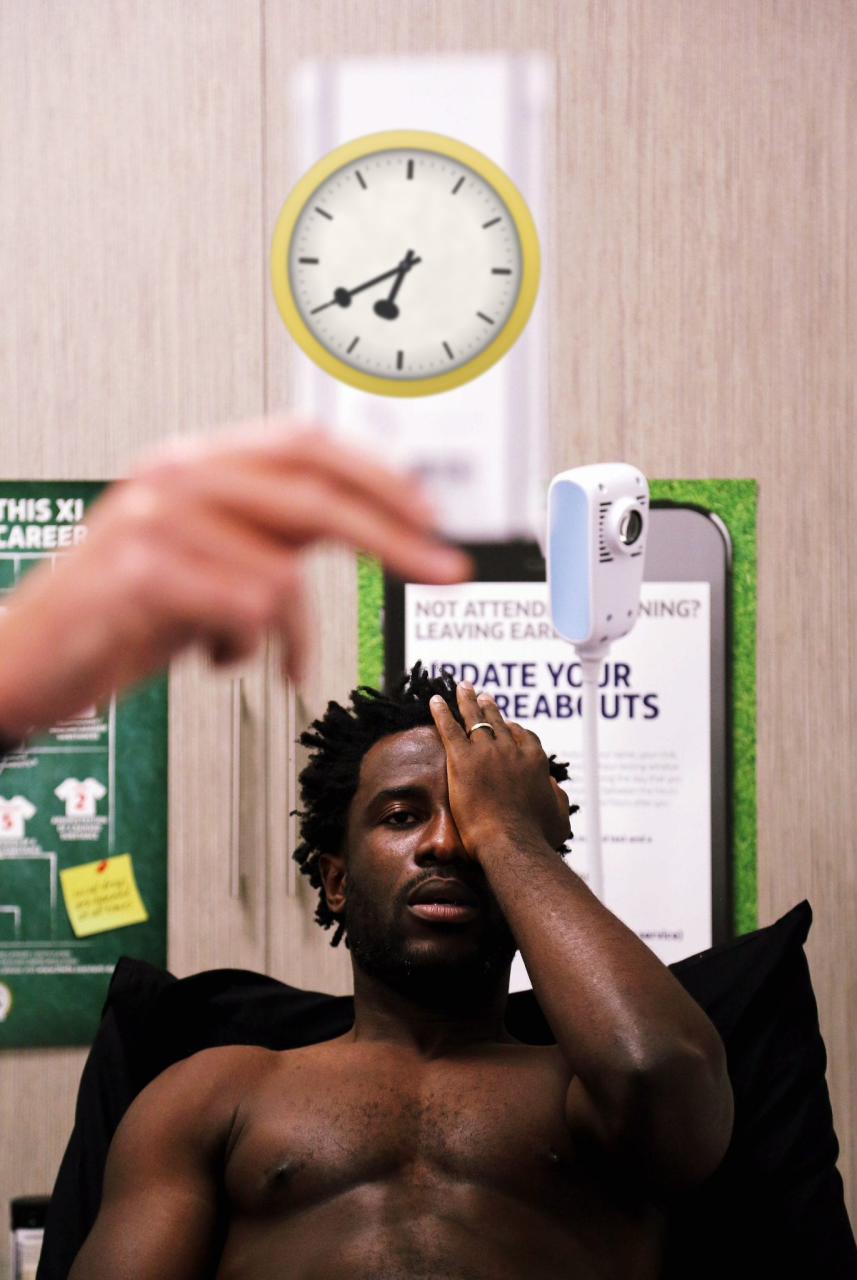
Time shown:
6.40
